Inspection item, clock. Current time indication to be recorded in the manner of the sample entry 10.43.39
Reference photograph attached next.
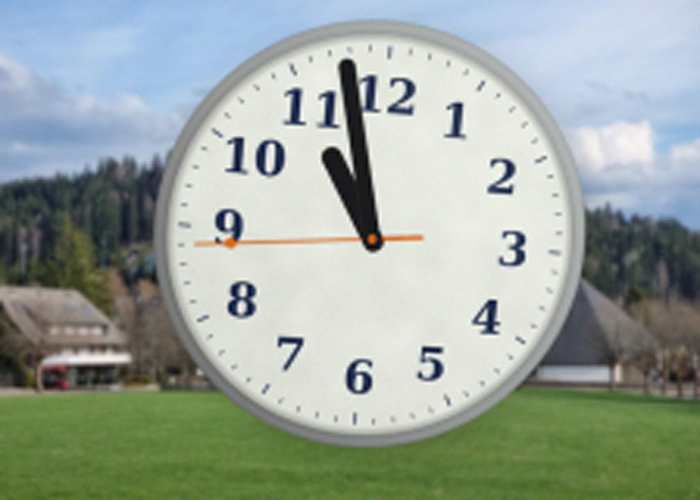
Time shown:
10.57.44
